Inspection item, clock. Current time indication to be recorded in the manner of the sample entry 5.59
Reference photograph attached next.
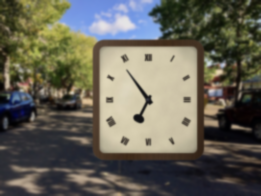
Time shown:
6.54
